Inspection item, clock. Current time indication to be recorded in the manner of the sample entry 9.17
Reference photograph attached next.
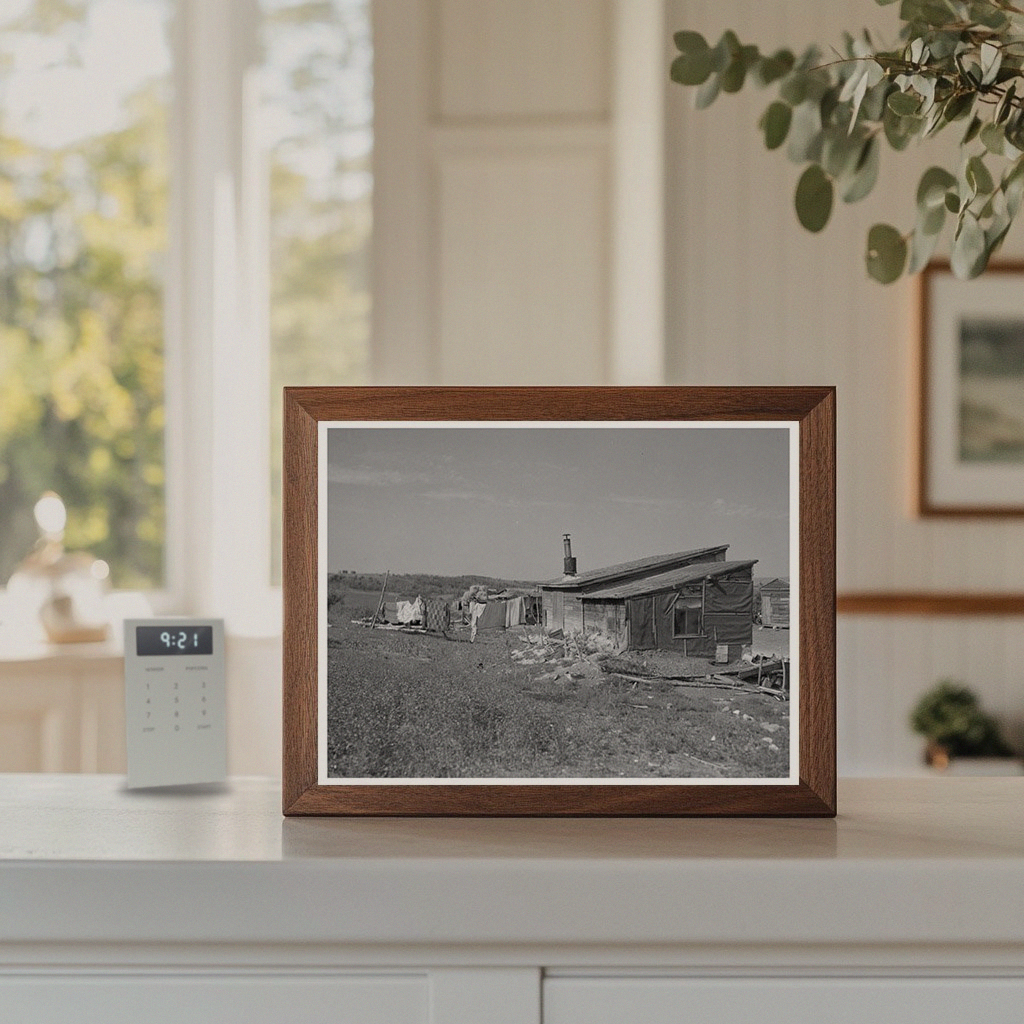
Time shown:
9.21
